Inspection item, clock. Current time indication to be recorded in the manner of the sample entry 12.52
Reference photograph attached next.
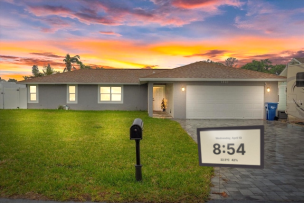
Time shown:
8.54
